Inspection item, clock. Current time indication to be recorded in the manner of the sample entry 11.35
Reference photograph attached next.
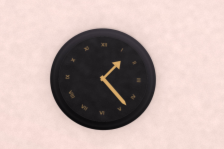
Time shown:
1.23
